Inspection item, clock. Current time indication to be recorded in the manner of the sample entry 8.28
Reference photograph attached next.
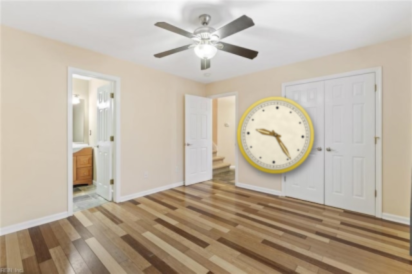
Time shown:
9.24
